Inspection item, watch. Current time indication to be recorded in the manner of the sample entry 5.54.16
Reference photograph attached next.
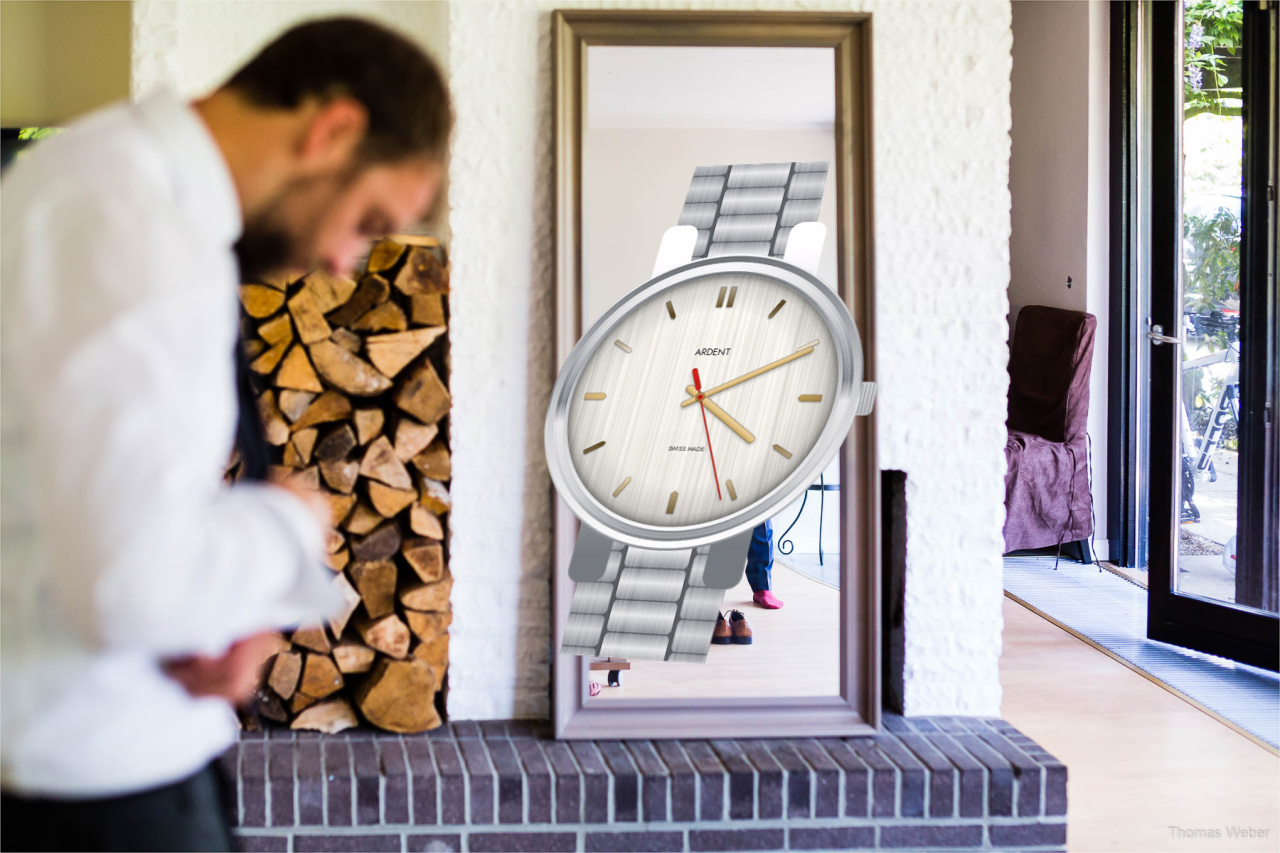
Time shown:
4.10.26
